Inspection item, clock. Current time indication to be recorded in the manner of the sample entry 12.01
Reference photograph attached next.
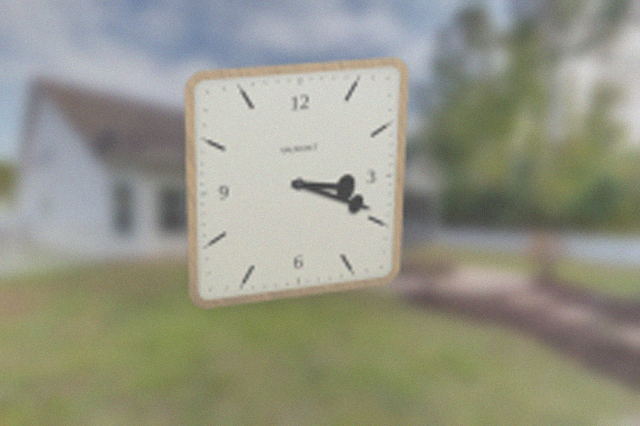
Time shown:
3.19
